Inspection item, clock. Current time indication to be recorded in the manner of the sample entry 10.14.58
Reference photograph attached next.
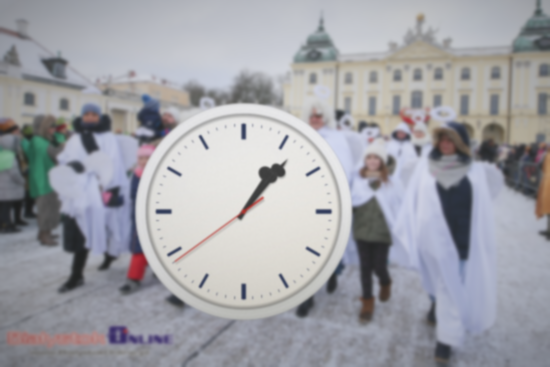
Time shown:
1.06.39
